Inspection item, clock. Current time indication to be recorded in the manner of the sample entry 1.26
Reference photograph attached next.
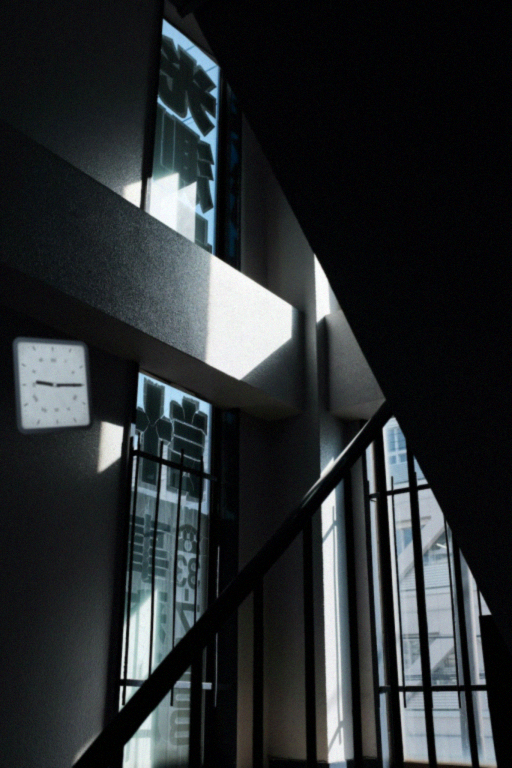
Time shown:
9.15
